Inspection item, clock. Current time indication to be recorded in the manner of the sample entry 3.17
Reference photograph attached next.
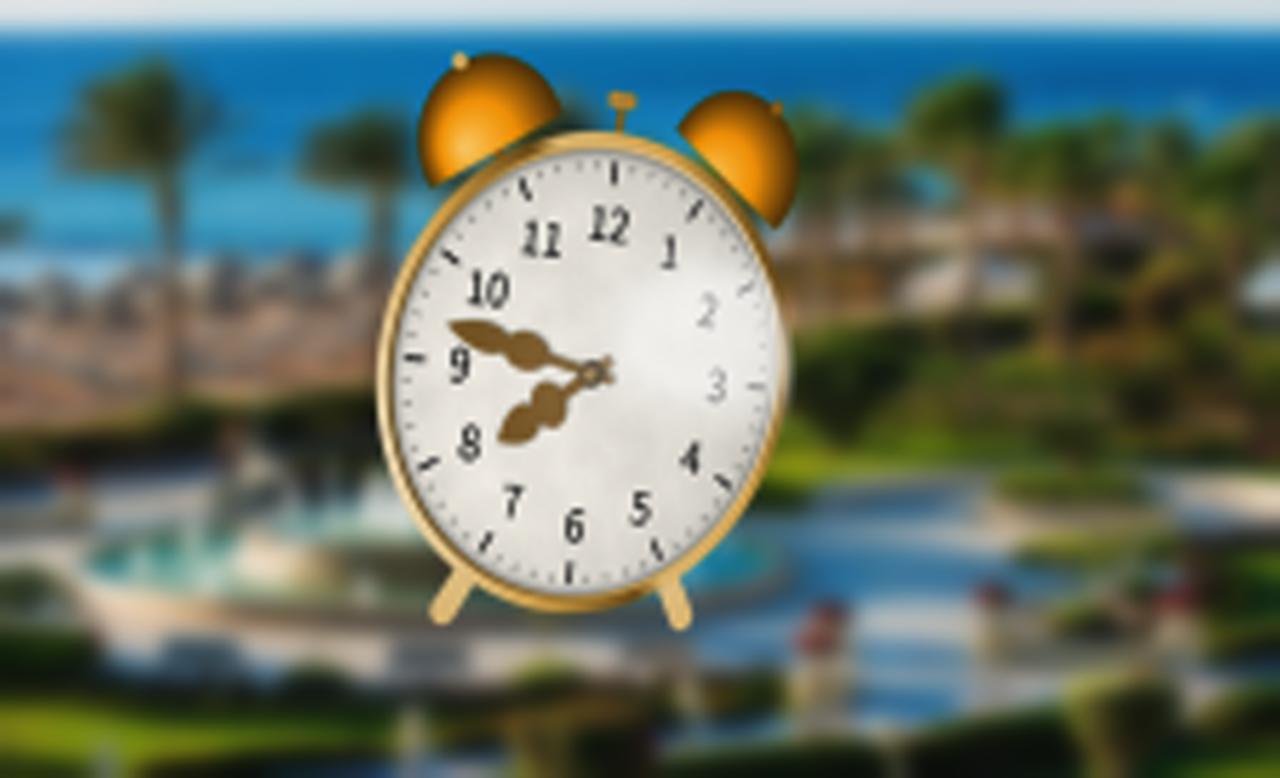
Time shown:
7.47
